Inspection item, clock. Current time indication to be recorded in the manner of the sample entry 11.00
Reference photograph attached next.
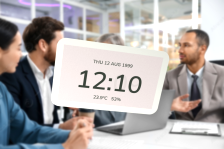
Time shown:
12.10
